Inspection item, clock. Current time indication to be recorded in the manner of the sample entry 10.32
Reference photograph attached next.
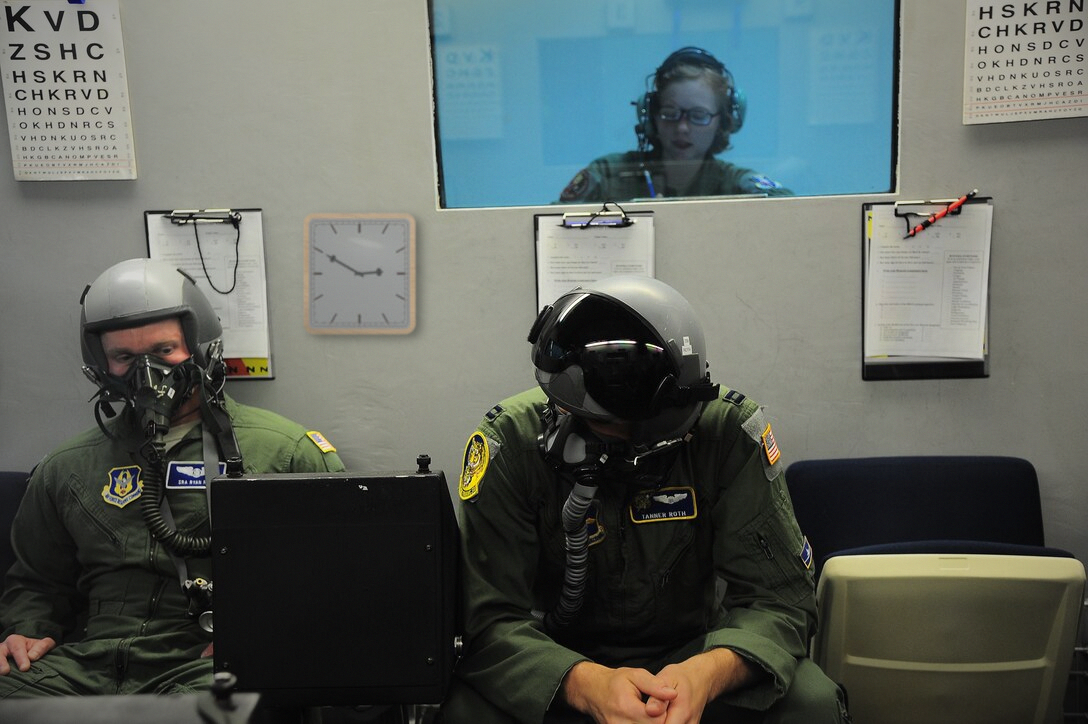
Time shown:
2.50
